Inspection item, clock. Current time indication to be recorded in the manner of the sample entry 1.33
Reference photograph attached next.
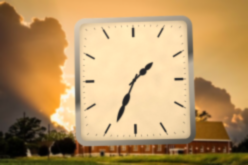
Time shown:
1.34
